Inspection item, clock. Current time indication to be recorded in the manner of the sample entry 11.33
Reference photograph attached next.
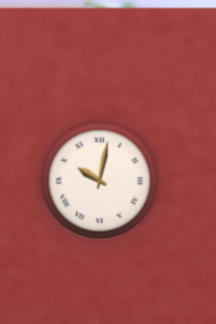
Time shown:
10.02
